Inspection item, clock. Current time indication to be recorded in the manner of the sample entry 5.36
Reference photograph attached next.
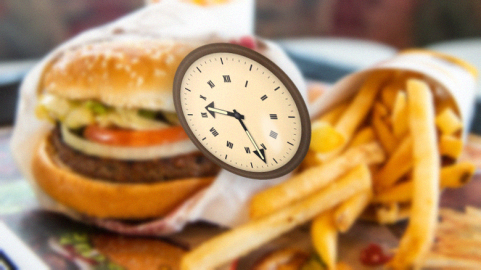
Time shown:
9.27
